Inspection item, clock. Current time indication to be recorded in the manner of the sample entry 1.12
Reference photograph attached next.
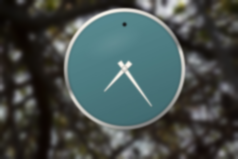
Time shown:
7.24
